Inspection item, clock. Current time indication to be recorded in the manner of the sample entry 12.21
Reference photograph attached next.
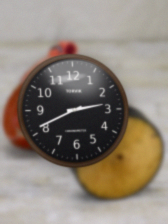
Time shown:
2.41
